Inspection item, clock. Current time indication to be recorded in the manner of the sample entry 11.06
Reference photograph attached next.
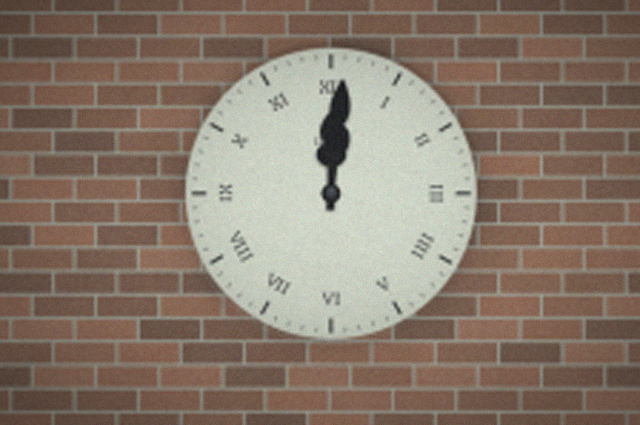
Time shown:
12.01
